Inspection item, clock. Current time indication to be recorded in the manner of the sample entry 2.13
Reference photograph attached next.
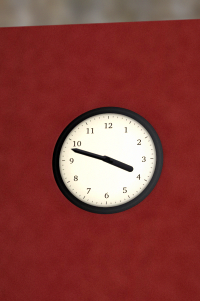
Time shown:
3.48
